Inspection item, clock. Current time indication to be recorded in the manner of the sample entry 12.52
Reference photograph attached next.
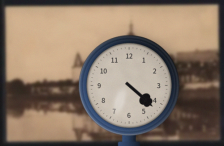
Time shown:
4.22
